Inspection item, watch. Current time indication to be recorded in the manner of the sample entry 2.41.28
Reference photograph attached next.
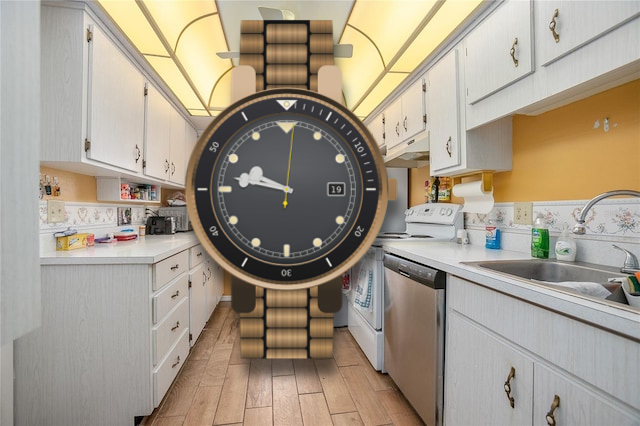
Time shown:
9.47.01
